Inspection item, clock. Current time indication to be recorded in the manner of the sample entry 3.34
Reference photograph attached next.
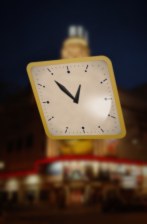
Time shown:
12.54
